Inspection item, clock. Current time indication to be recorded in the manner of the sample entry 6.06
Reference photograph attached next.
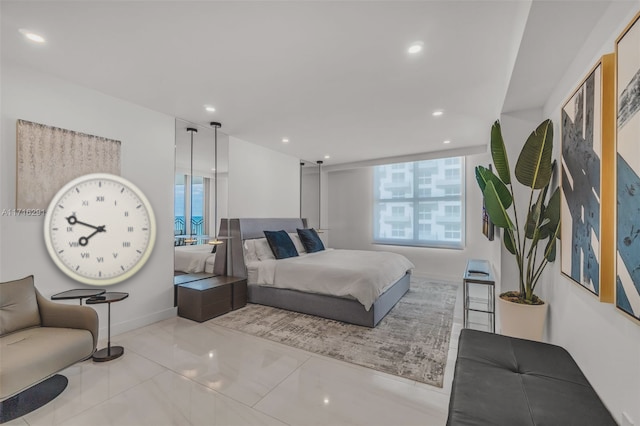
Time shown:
7.48
